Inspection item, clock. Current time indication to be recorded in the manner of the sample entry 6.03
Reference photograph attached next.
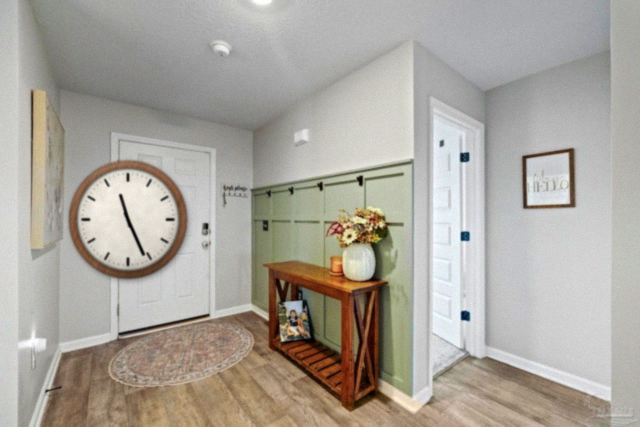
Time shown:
11.26
